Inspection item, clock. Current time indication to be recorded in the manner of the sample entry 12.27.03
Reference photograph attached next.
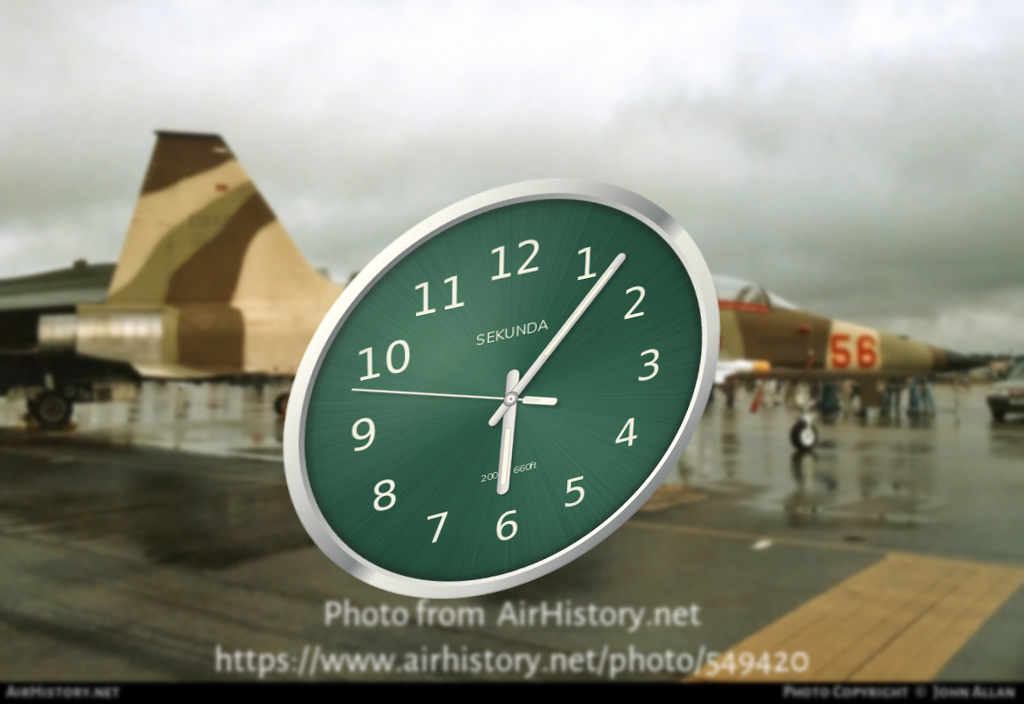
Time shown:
6.06.48
